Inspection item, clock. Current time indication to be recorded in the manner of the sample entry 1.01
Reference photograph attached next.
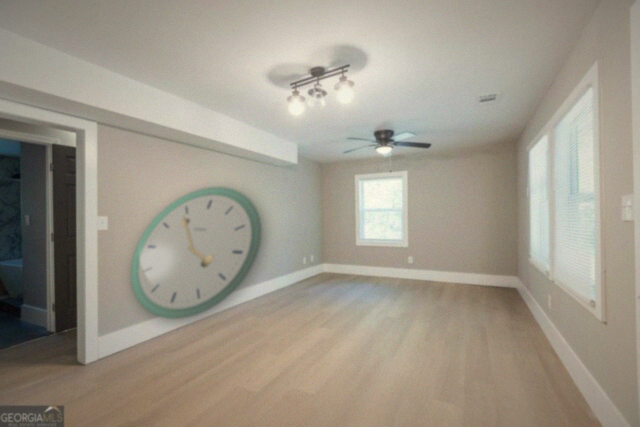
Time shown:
3.54
